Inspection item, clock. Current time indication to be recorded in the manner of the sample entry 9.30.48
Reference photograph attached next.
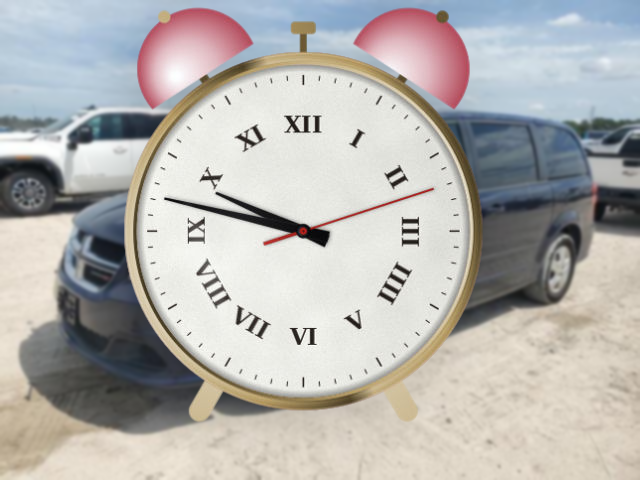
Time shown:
9.47.12
